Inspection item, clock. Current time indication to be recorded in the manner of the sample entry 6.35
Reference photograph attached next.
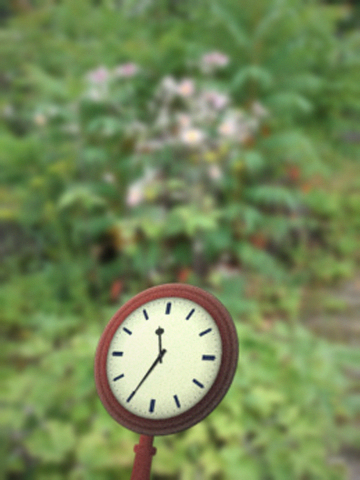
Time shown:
11.35
